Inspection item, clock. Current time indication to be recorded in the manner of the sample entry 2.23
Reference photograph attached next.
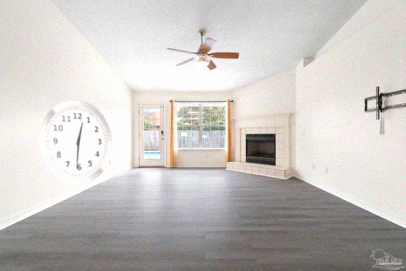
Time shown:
12.31
